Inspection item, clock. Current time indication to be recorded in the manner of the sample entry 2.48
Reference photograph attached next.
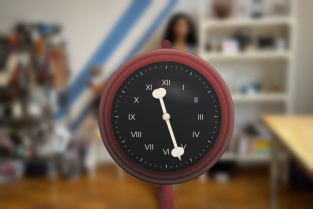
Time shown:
11.27
